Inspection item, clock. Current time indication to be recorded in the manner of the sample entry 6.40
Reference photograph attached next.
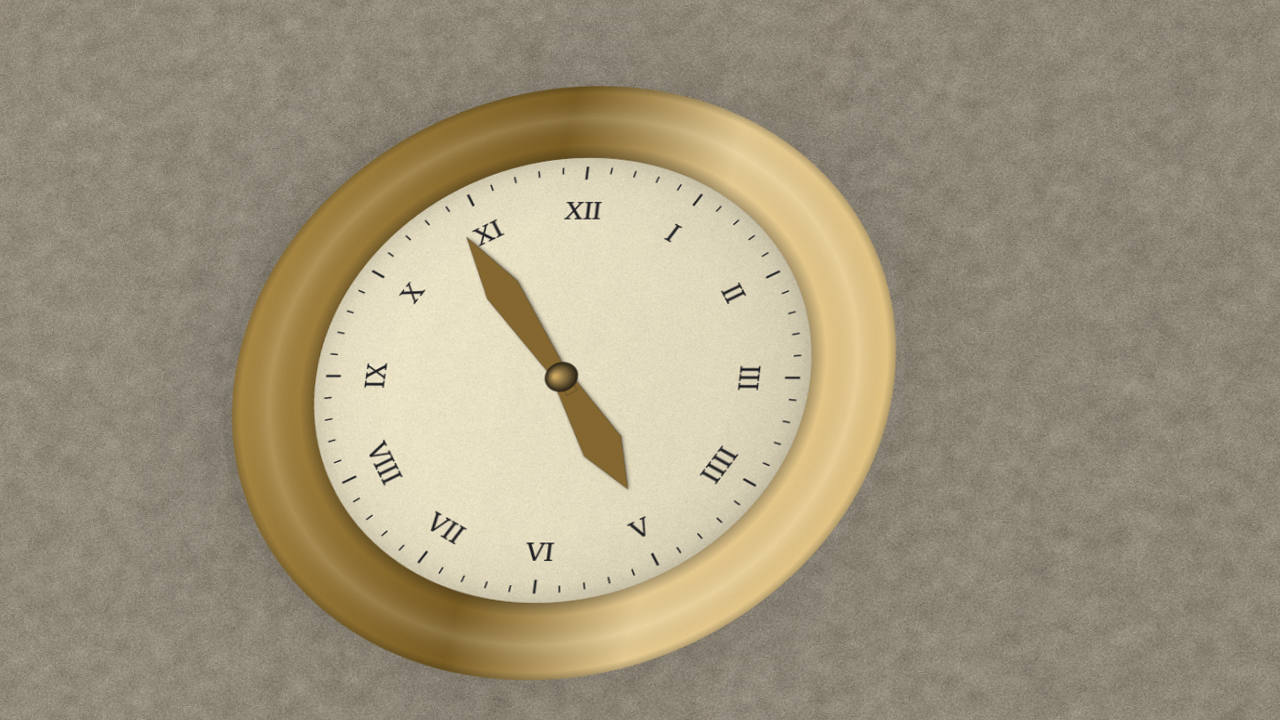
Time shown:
4.54
